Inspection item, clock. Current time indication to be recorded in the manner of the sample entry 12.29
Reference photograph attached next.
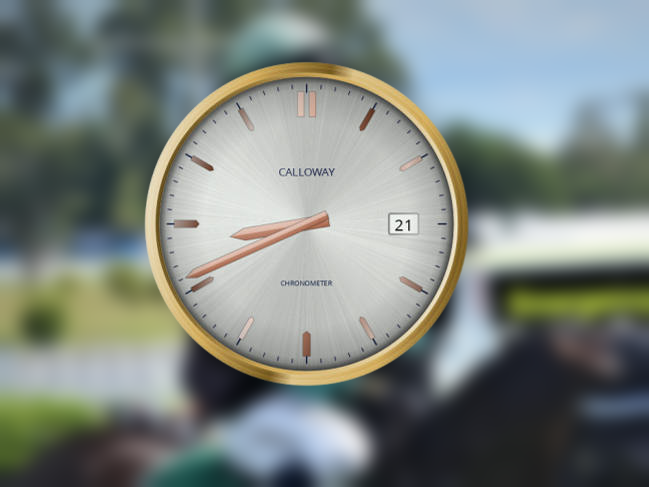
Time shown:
8.41
